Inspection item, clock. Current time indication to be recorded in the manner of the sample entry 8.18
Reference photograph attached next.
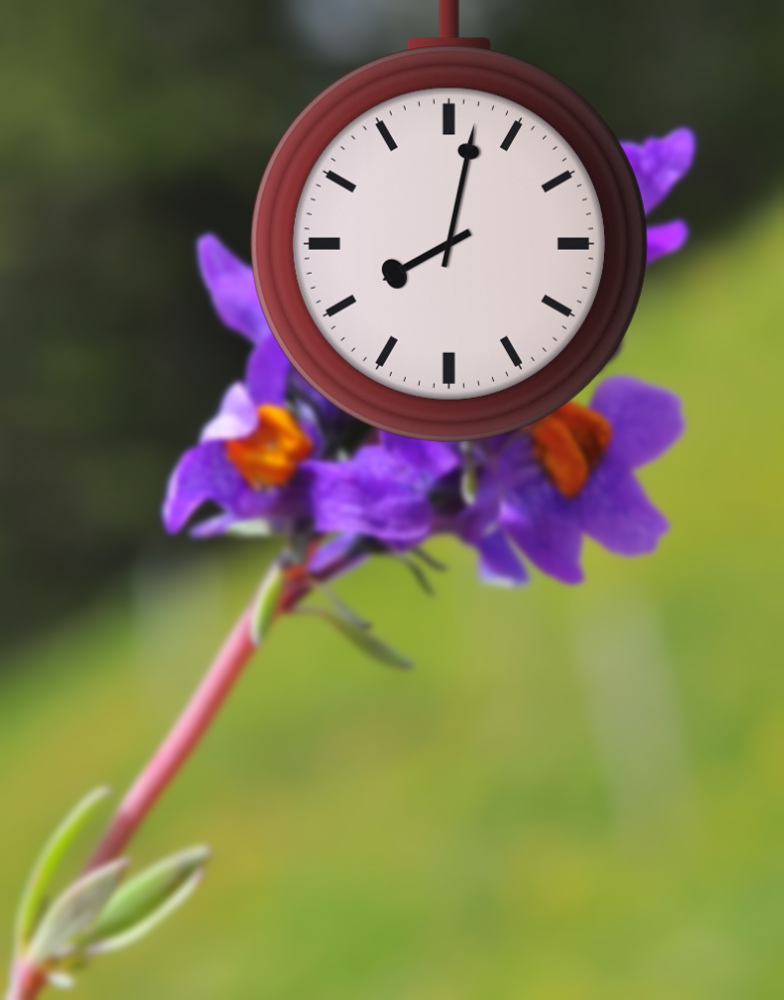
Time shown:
8.02
